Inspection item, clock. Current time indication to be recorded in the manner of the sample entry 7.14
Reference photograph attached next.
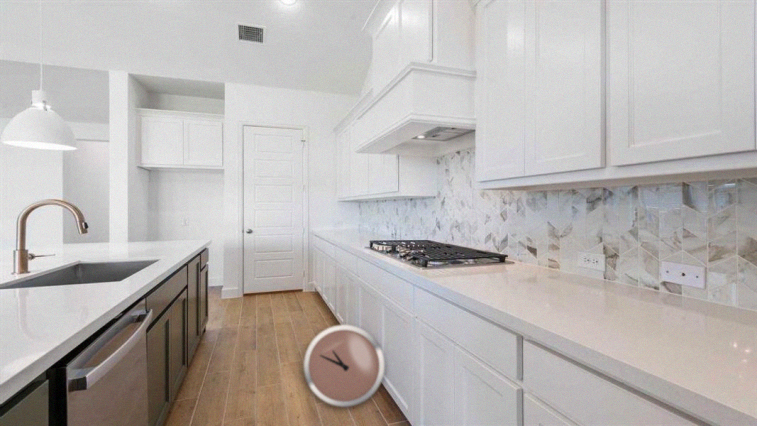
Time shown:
10.49
